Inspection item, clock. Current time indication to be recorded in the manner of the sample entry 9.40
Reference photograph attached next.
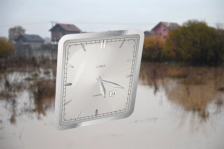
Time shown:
5.19
